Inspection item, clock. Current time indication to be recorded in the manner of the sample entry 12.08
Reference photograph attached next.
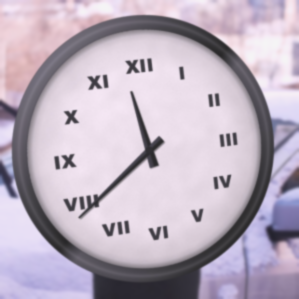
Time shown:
11.39
